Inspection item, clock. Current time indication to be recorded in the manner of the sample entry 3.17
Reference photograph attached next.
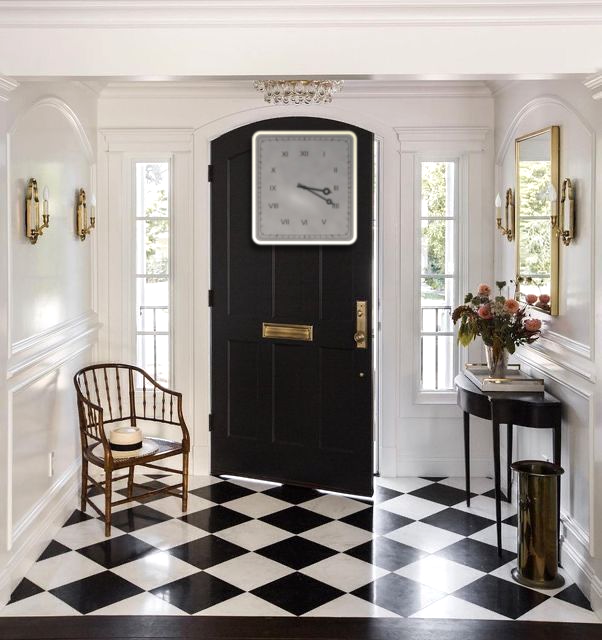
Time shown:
3.20
